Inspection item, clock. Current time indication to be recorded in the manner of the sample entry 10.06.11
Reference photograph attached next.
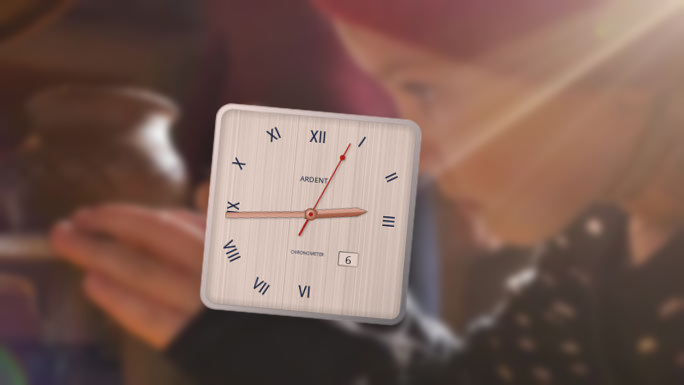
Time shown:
2.44.04
